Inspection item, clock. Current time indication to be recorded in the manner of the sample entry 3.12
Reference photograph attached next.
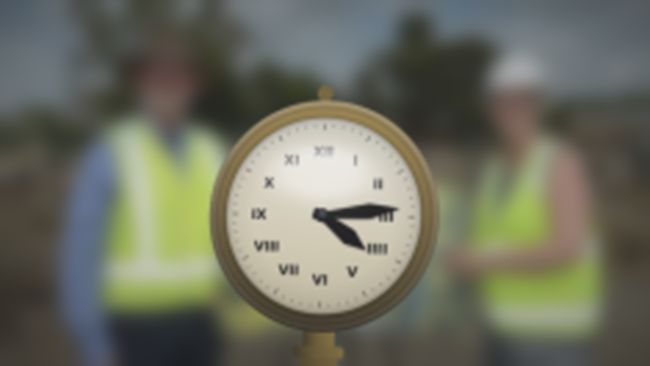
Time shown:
4.14
